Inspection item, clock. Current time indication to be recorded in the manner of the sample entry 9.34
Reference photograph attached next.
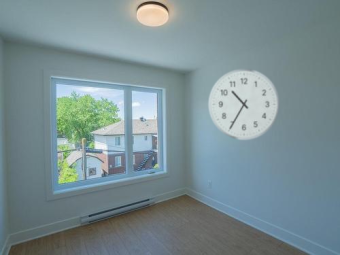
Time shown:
10.35
